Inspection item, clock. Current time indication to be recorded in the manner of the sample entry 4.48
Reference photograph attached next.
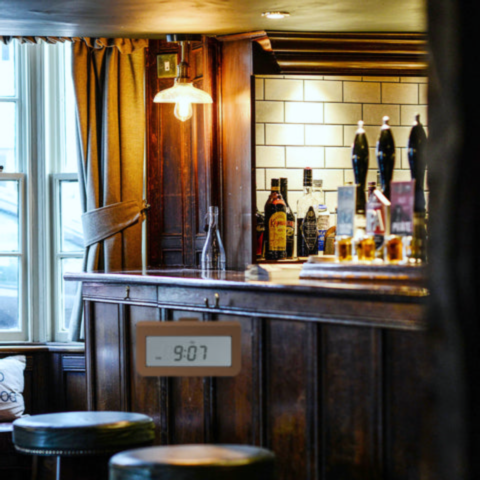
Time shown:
9.07
